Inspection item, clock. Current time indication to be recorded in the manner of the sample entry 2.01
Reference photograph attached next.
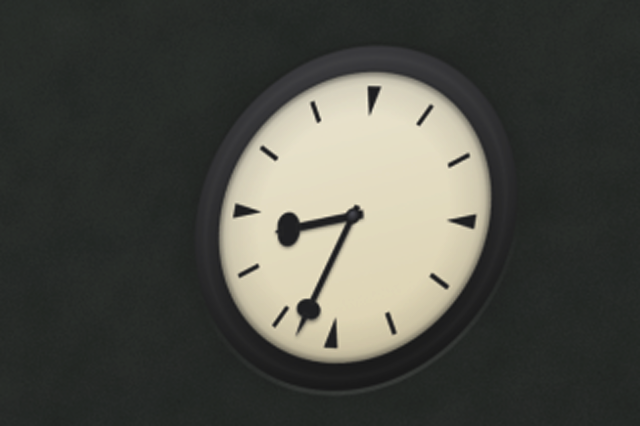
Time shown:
8.33
